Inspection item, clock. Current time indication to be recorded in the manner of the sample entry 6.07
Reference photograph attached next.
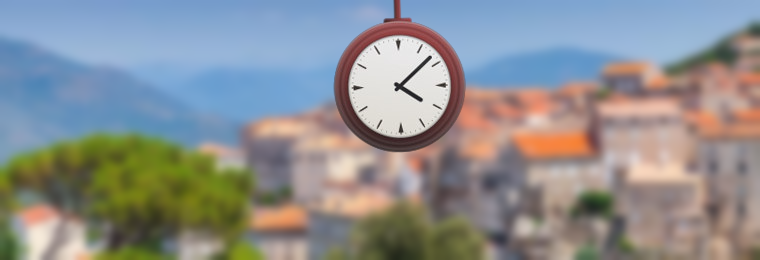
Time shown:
4.08
